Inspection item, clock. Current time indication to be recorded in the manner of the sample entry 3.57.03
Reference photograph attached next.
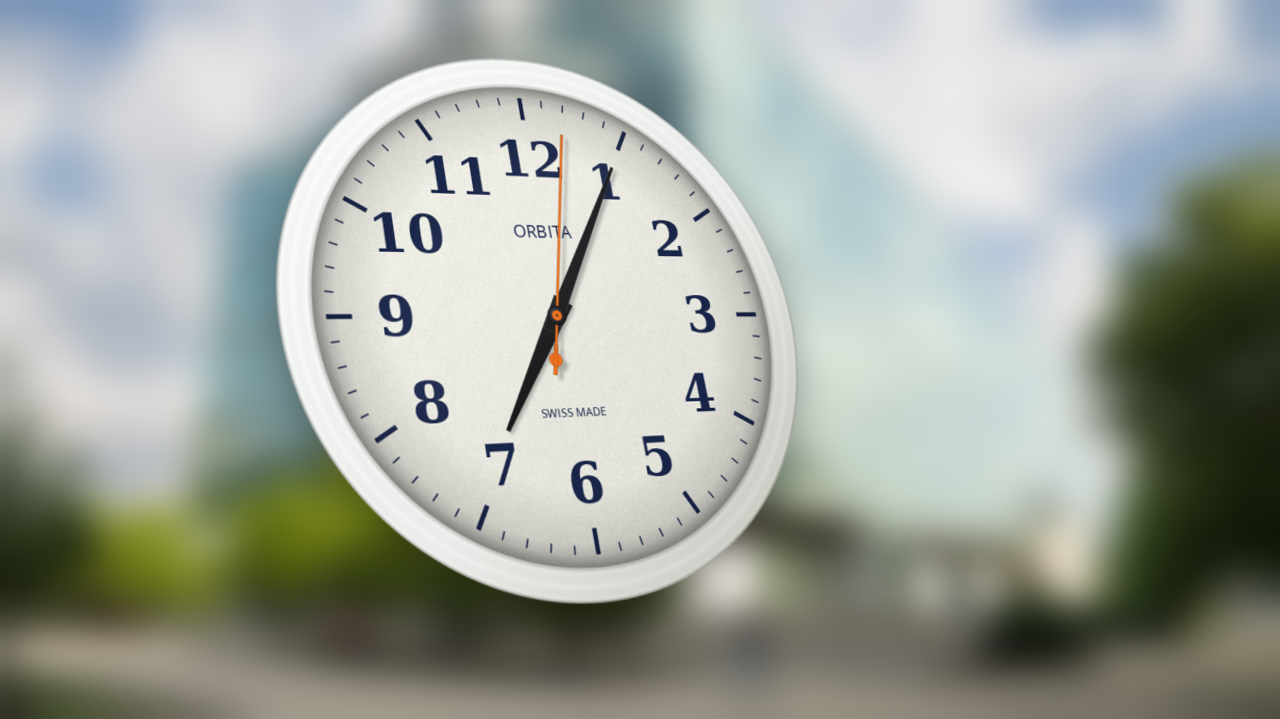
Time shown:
7.05.02
